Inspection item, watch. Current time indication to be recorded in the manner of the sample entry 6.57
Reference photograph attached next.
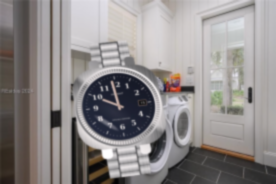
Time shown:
9.59
